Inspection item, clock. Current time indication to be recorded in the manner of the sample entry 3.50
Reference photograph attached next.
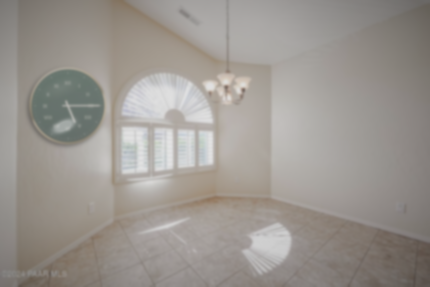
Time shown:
5.15
